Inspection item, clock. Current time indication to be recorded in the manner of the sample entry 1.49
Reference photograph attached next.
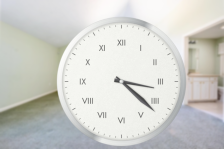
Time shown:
3.22
